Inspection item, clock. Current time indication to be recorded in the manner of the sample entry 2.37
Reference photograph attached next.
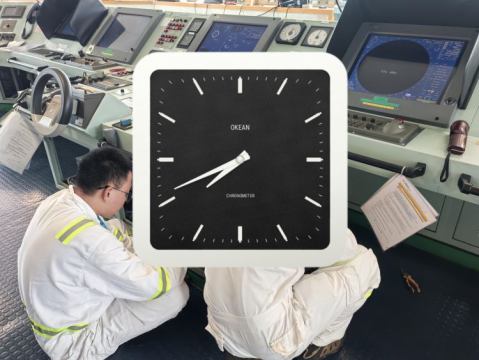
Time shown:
7.41
